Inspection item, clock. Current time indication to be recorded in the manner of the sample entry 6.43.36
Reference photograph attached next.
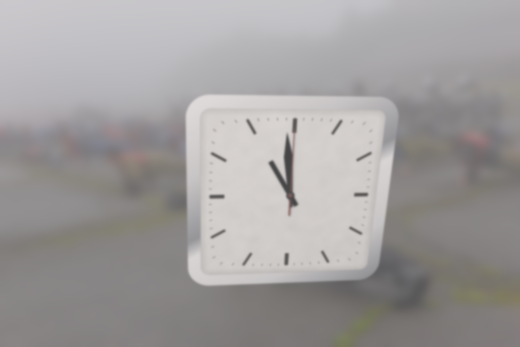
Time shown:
10.59.00
